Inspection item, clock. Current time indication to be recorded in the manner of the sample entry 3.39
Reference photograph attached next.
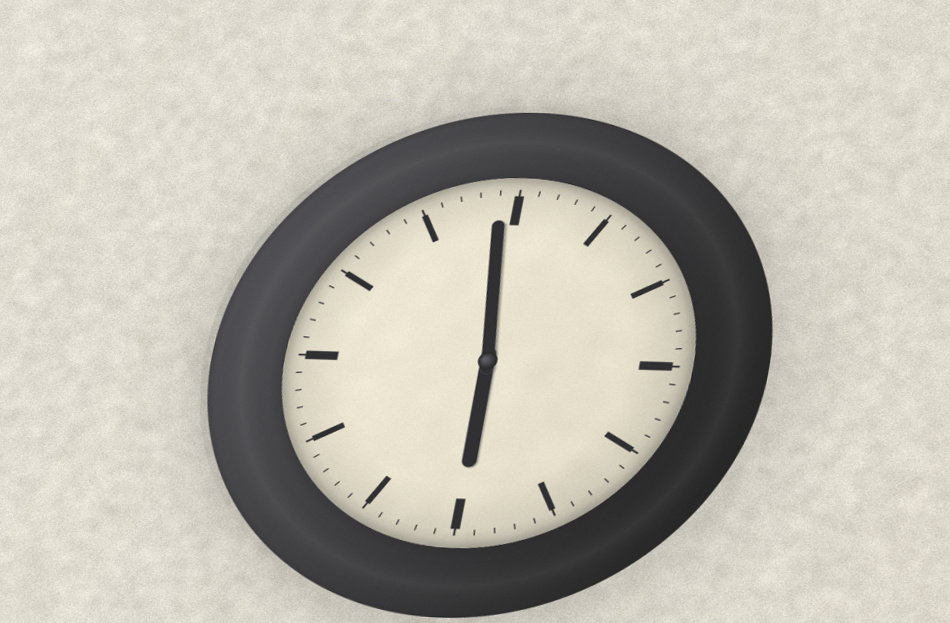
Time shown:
5.59
